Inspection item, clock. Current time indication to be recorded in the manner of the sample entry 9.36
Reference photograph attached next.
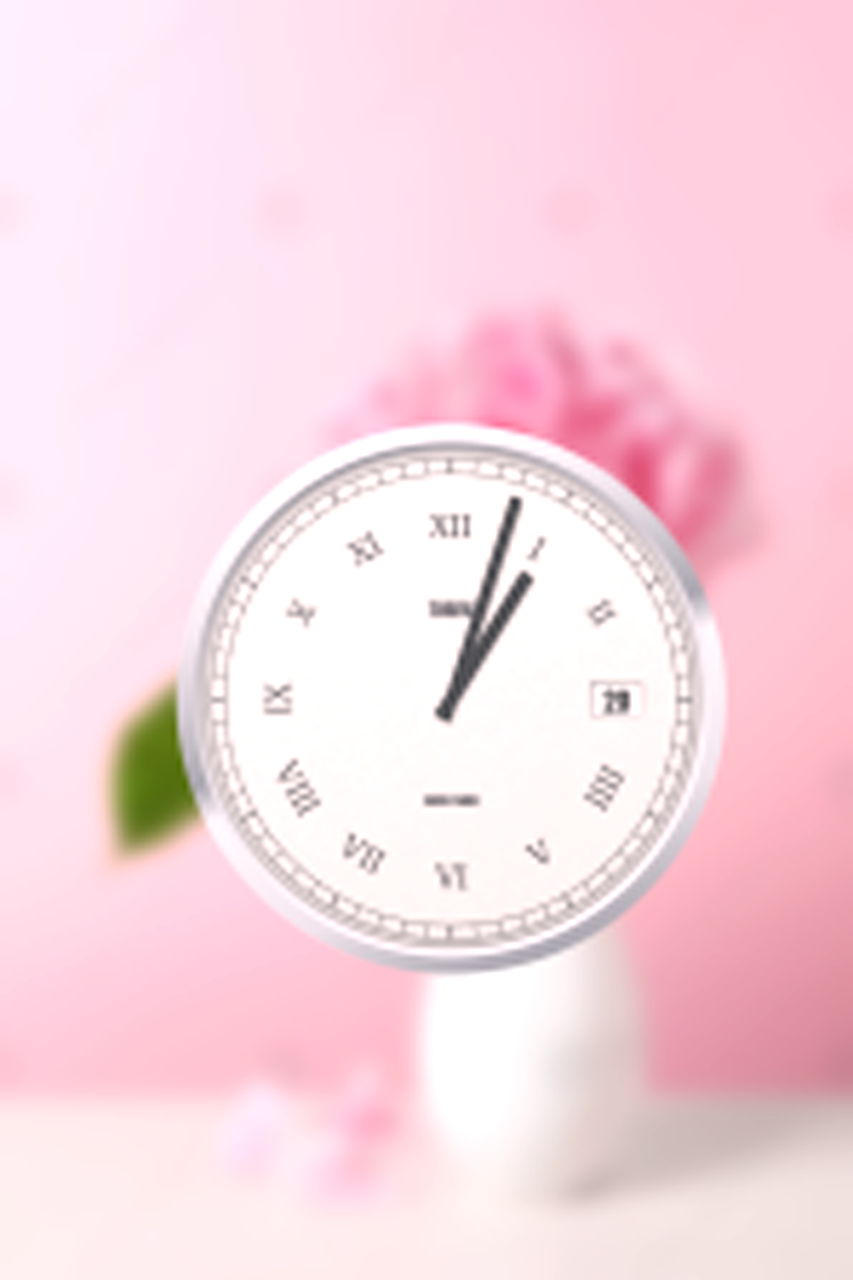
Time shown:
1.03
